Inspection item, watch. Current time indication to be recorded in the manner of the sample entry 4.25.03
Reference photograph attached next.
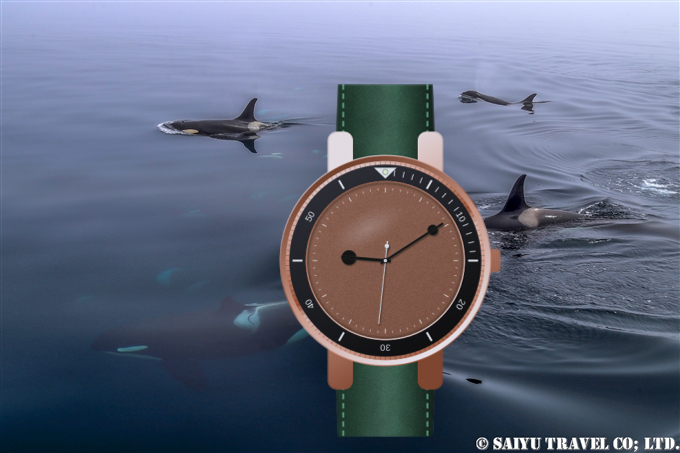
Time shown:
9.09.31
